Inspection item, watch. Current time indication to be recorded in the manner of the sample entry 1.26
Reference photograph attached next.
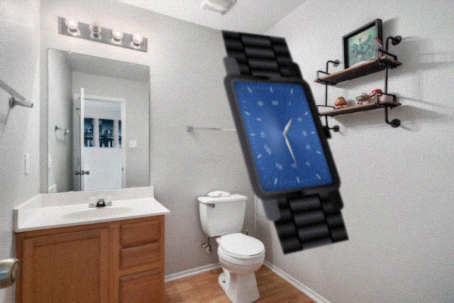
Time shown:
1.29
